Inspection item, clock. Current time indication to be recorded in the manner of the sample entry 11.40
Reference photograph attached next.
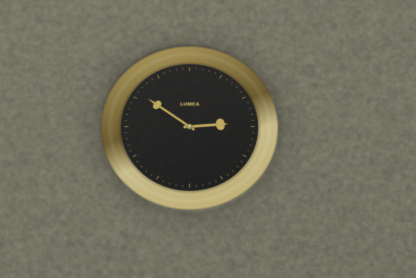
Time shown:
2.51
